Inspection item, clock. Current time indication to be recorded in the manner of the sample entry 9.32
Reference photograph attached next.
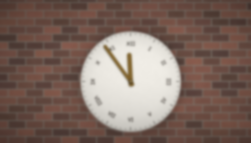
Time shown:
11.54
